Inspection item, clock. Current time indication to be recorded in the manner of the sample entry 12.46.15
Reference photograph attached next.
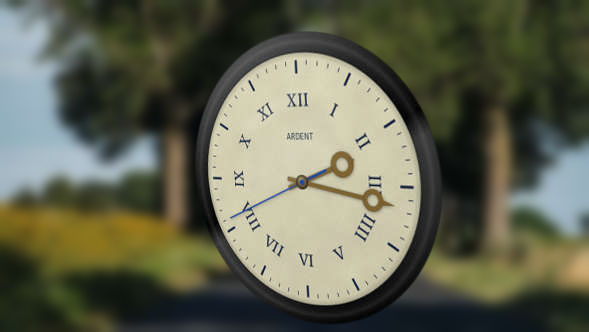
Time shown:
2.16.41
